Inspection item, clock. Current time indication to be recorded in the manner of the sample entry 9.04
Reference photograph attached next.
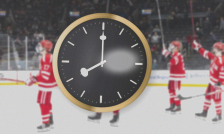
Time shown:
8.00
